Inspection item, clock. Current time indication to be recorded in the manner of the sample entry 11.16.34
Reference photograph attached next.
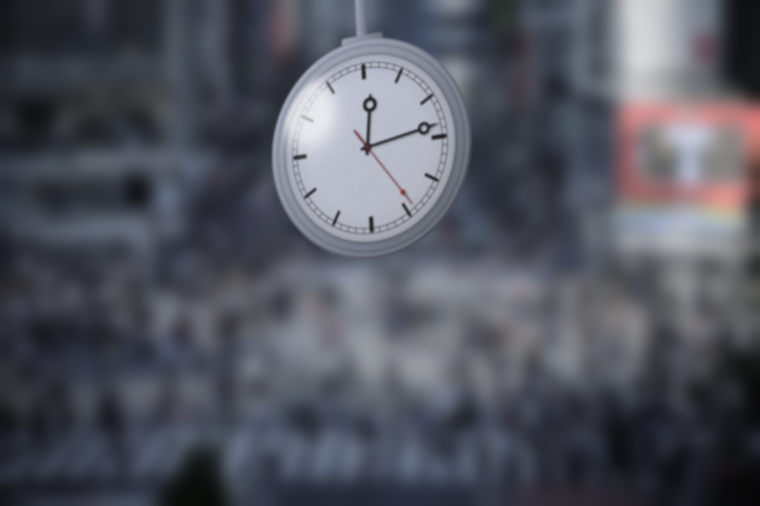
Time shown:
12.13.24
